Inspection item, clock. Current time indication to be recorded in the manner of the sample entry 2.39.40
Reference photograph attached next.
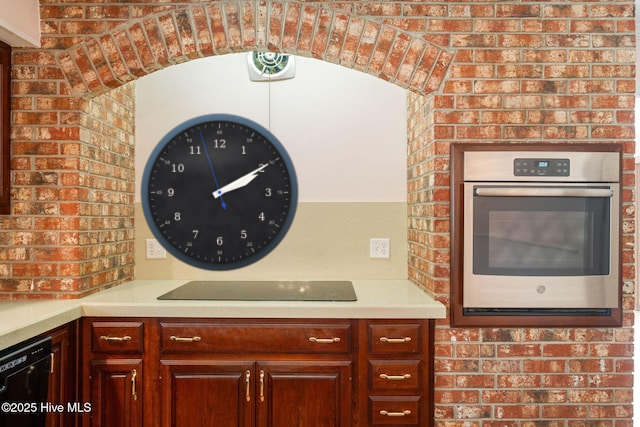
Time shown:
2.09.57
